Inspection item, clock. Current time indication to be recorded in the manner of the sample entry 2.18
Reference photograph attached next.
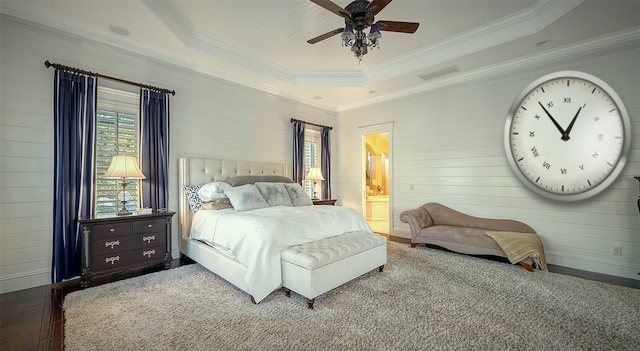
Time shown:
12.53
